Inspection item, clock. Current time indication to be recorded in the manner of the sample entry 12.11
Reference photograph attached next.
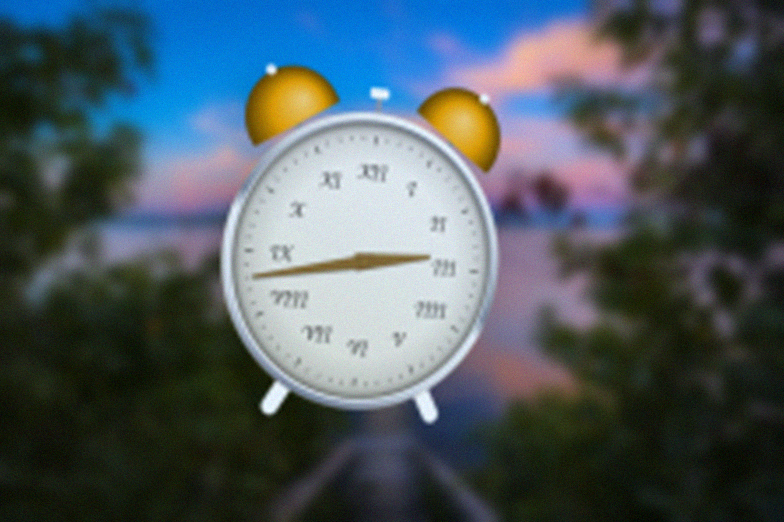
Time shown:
2.43
